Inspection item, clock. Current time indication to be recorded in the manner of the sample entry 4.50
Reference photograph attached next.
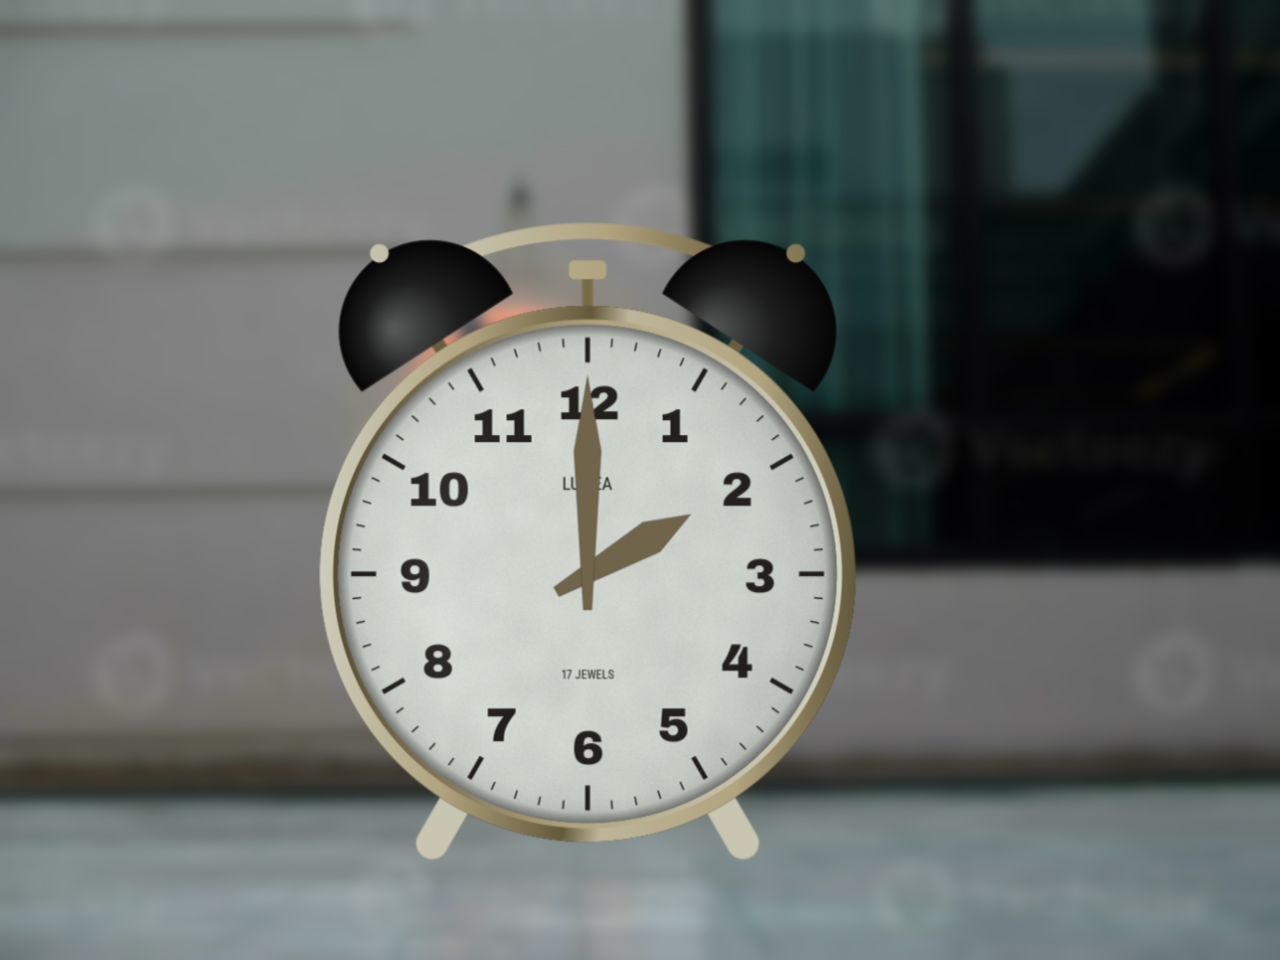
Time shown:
2.00
